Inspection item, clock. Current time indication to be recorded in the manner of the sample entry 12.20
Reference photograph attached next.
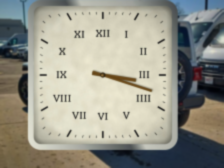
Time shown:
3.18
